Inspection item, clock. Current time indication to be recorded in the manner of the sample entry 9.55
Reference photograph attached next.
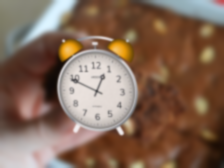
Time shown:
12.49
